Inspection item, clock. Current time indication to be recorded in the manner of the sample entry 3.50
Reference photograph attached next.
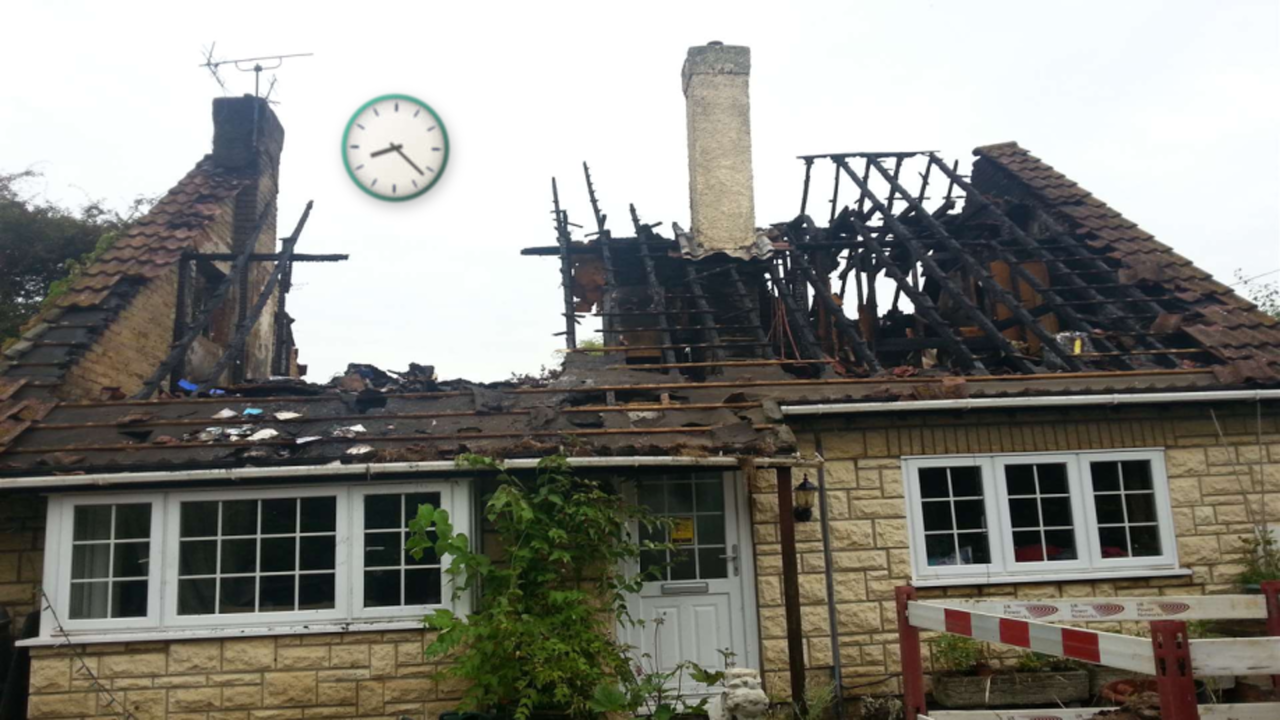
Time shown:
8.22
